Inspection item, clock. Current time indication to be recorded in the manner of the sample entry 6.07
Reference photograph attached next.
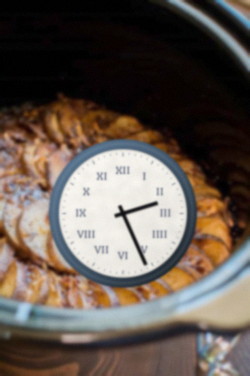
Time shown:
2.26
